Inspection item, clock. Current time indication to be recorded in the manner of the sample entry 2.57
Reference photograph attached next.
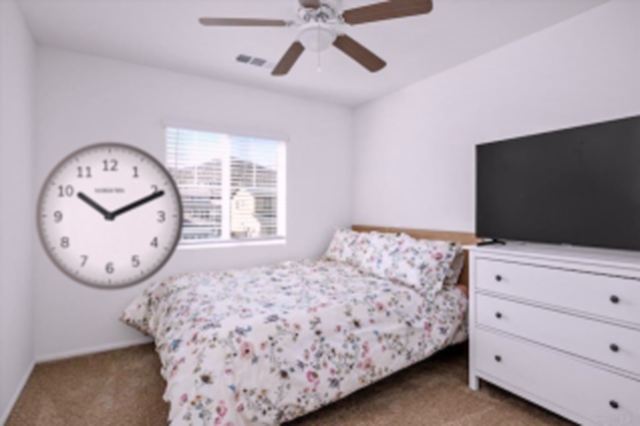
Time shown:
10.11
